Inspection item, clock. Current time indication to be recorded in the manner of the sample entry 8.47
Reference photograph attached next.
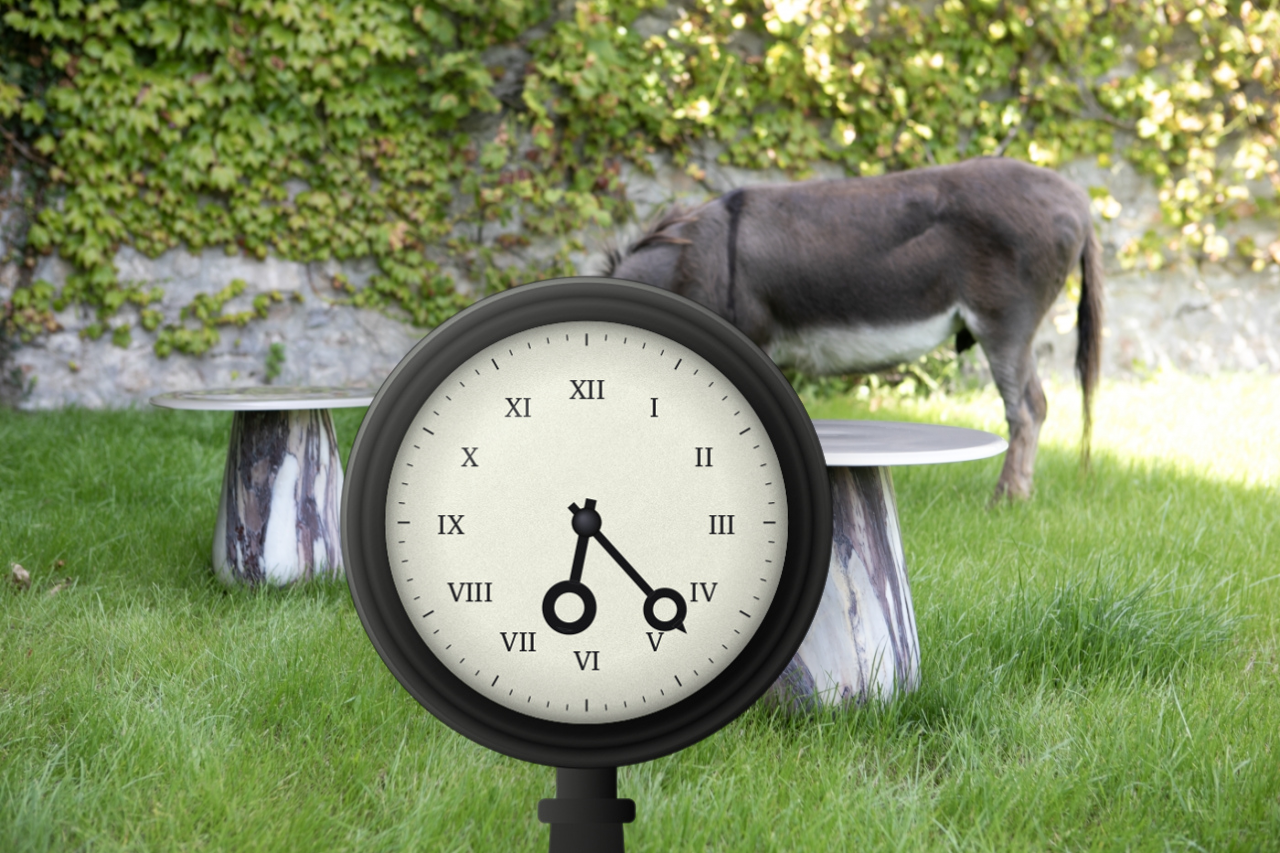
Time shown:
6.23
